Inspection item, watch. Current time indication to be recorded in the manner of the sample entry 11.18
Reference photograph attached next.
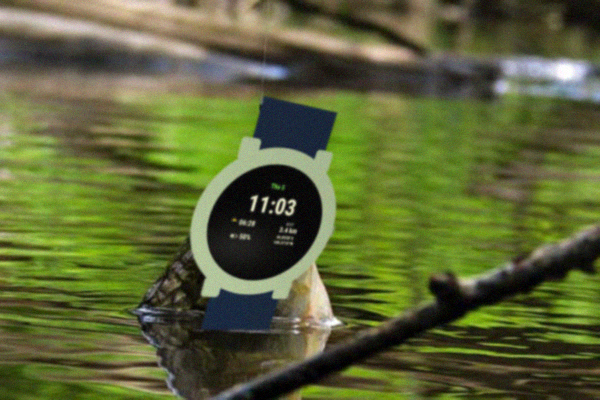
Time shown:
11.03
